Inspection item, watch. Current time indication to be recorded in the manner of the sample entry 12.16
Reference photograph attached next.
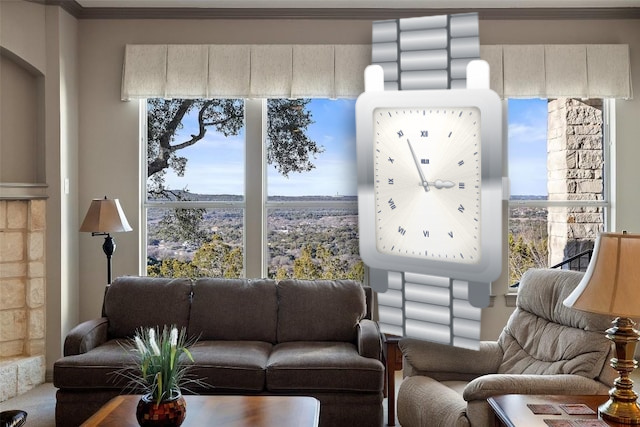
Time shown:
2.56
